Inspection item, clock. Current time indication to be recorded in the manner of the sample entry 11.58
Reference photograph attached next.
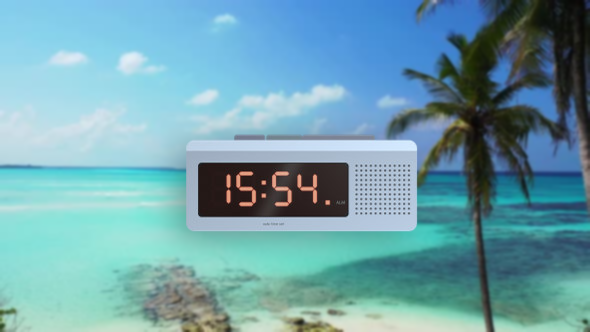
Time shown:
15.54
